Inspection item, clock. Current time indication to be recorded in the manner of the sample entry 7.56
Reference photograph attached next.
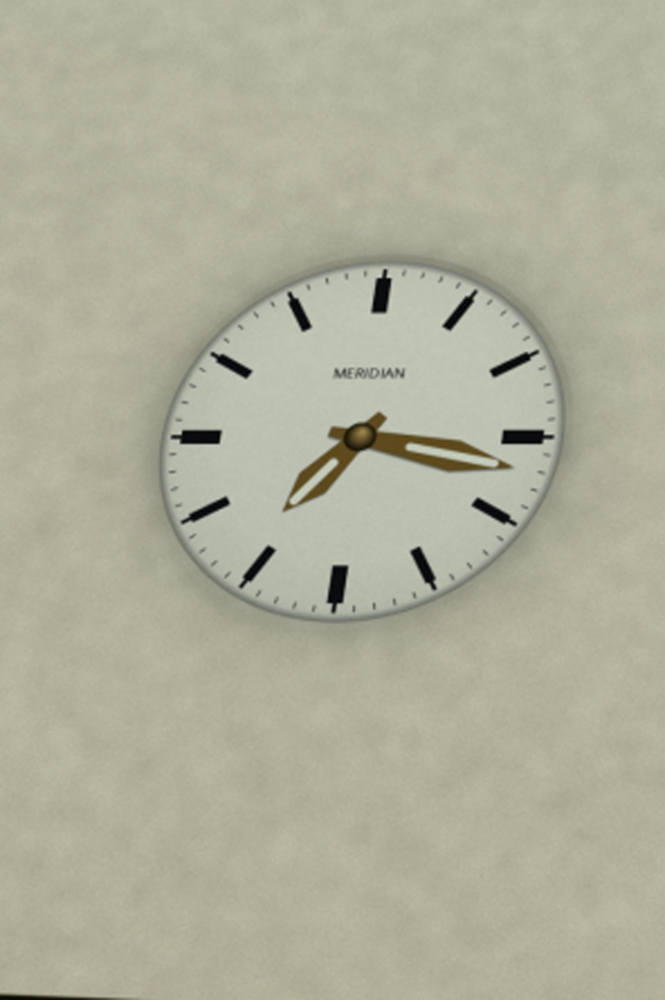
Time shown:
7.17
